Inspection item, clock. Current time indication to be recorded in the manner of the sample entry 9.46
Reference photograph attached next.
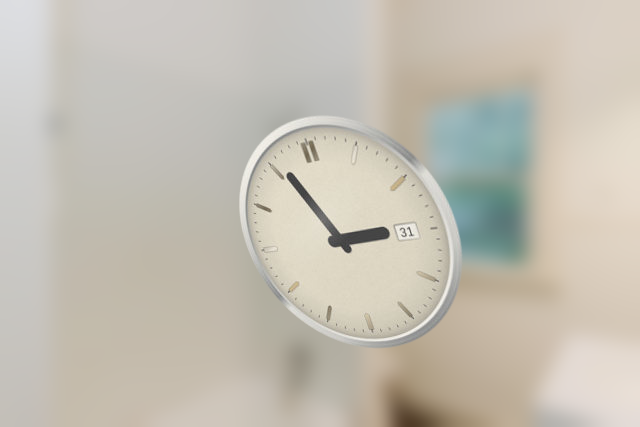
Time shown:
2.56
